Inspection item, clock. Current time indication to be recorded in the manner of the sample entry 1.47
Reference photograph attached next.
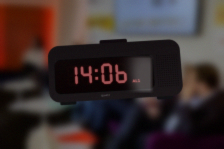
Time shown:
14.06
